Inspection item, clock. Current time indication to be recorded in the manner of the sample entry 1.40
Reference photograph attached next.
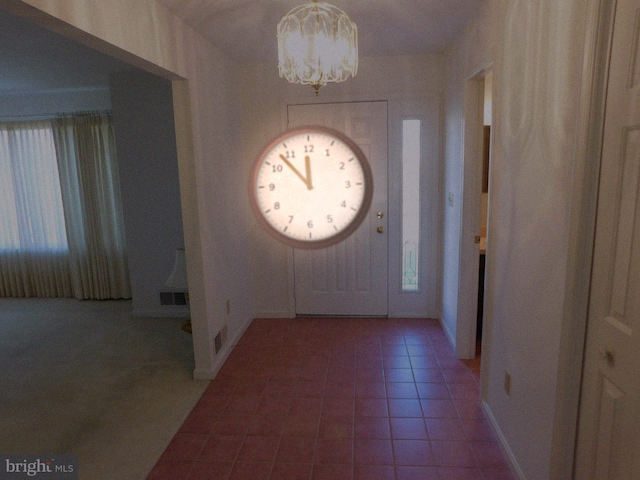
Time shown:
11.53
